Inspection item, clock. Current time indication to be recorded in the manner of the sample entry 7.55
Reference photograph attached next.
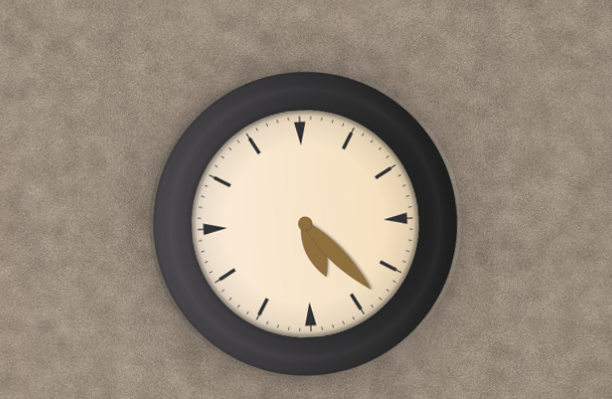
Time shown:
5.23
